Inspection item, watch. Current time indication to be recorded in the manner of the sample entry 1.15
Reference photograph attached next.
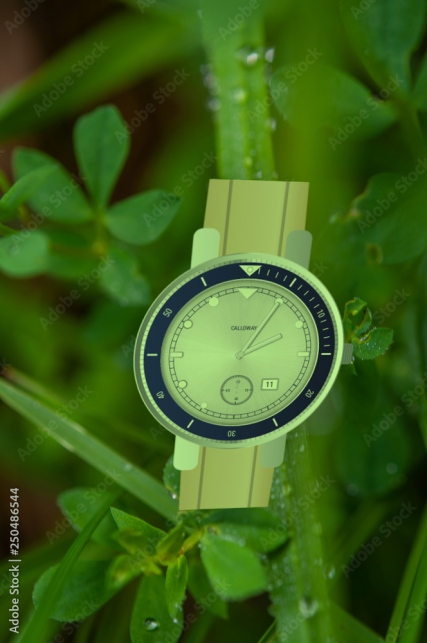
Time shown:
2.05
